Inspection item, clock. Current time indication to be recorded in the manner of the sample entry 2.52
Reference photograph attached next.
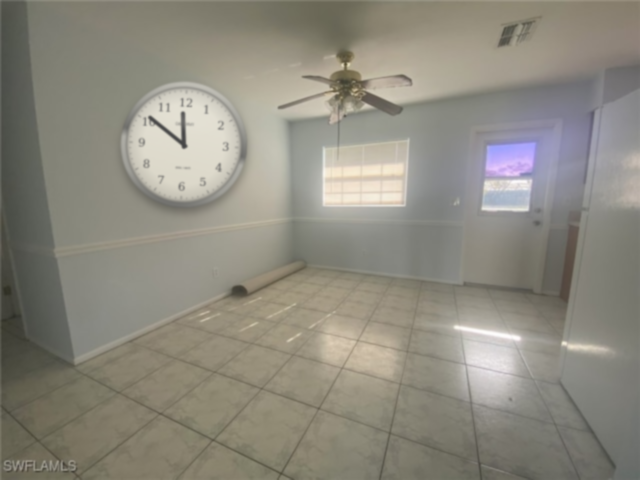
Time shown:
11.51
